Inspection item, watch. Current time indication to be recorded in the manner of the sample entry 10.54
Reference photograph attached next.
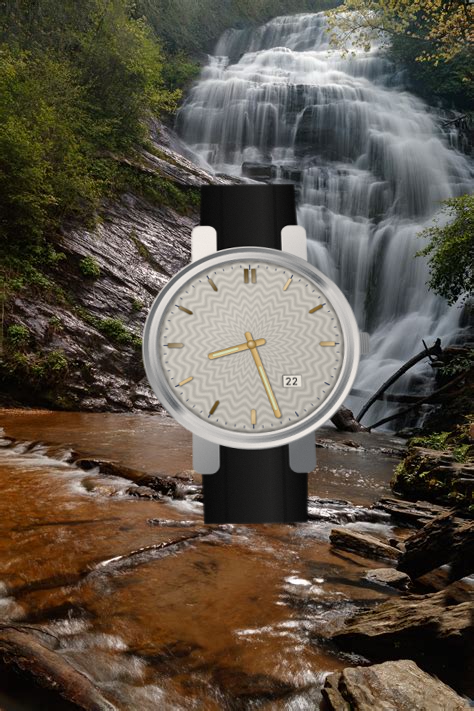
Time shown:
8.27
